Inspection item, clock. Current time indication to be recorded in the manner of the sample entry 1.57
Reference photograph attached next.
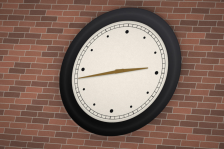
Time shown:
2.43
